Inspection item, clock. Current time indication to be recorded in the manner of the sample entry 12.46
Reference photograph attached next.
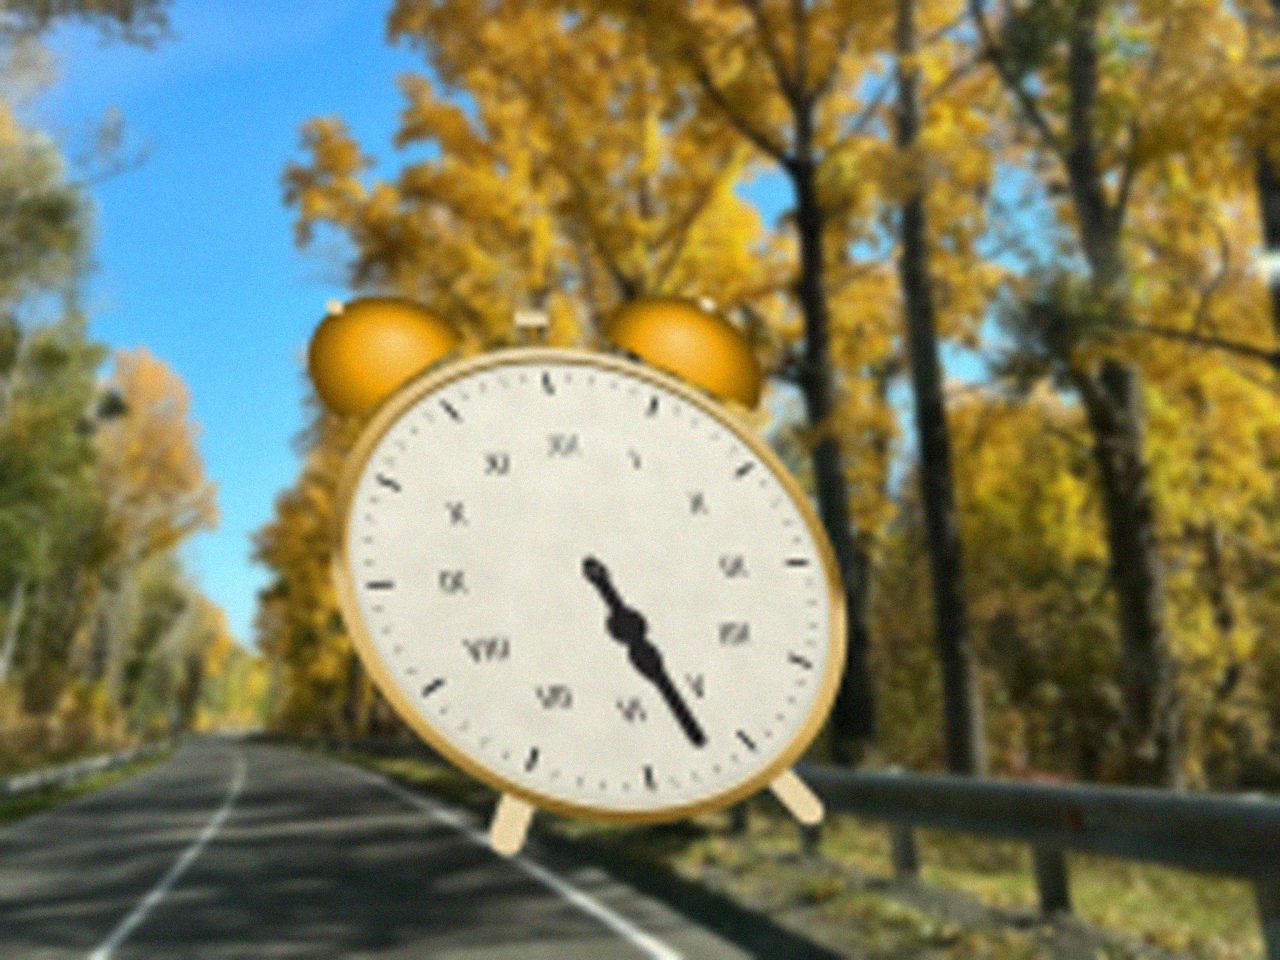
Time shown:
5.27
